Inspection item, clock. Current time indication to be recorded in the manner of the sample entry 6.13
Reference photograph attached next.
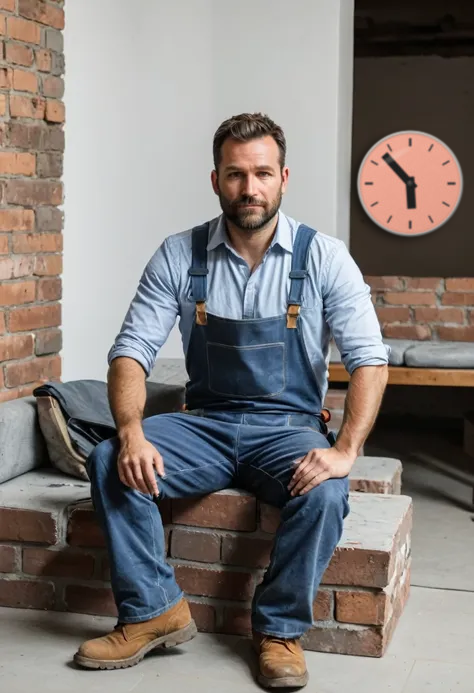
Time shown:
5.53
